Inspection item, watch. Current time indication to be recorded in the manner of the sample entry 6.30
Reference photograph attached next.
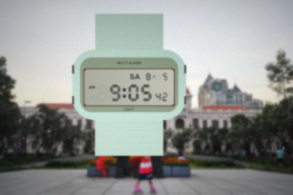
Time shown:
9.05
